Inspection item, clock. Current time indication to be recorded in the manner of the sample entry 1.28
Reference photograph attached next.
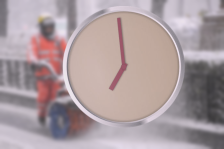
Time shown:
6.59
